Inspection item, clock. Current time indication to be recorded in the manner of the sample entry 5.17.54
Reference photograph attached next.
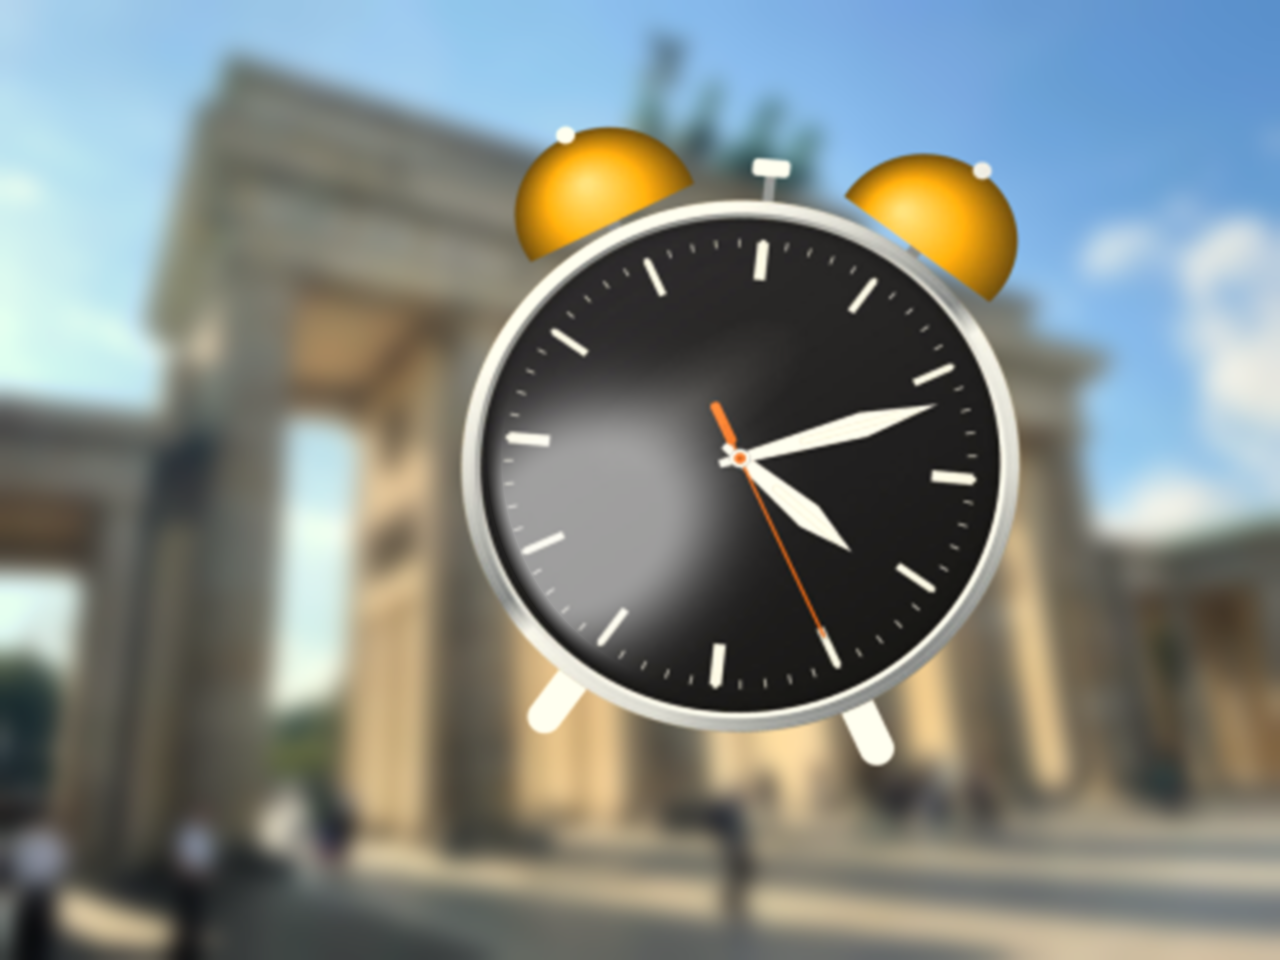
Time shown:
4.11.25
